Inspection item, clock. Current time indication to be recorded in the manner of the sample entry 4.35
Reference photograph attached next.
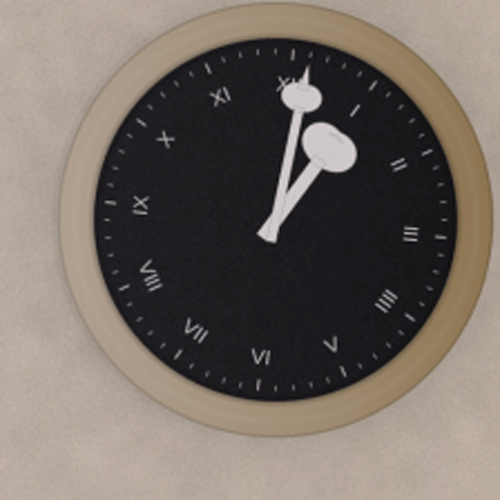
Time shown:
1.01
